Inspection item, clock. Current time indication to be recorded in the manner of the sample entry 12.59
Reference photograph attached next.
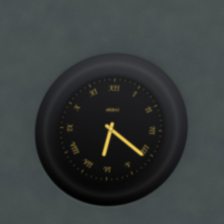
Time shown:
6.21
